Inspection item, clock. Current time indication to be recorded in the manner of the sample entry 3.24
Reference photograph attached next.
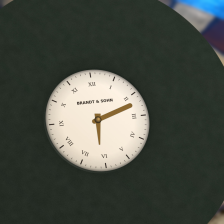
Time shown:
6.12
